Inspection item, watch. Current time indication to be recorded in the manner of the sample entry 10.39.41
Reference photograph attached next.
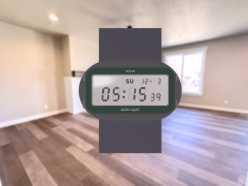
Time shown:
5.15.39
